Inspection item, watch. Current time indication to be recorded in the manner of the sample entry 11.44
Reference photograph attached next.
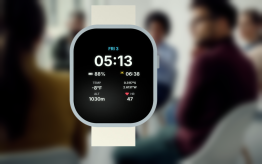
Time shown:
5.13
